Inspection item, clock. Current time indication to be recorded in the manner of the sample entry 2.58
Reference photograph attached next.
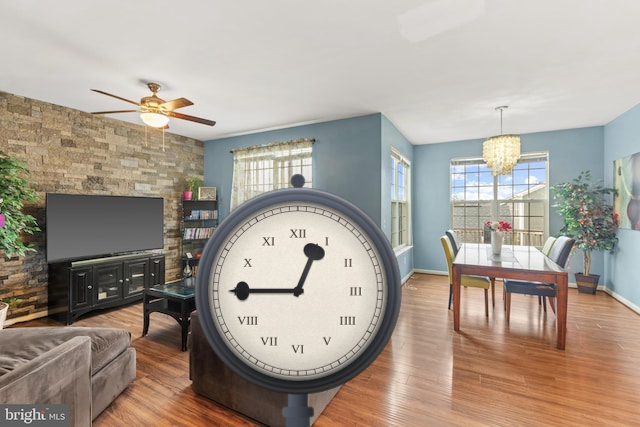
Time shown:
12.45
